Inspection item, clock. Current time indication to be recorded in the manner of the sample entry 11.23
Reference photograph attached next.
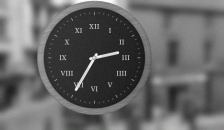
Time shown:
2.35
